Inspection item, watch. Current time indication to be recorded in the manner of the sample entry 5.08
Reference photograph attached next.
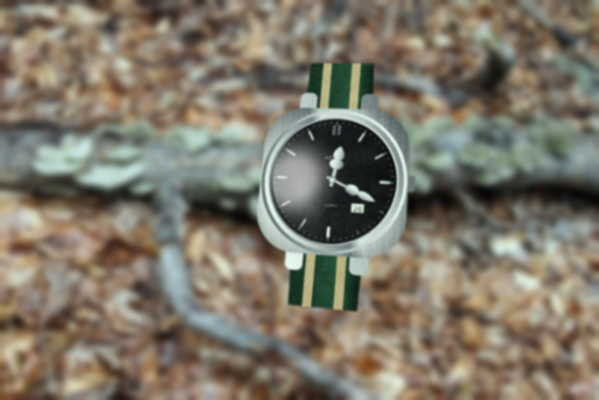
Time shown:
12.19
